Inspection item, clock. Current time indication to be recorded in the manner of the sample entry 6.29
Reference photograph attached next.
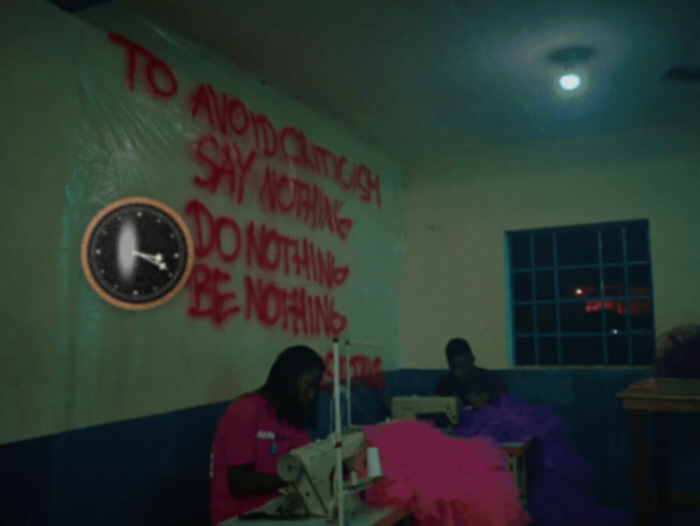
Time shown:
3.19
